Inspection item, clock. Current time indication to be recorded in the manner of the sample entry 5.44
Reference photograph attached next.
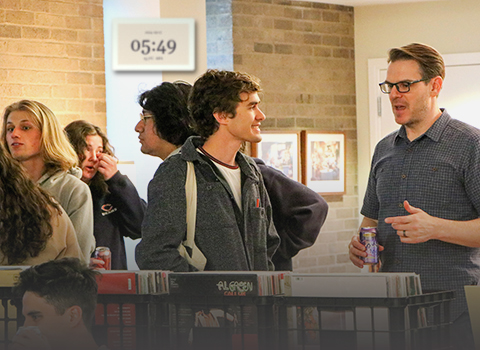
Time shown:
5.49
